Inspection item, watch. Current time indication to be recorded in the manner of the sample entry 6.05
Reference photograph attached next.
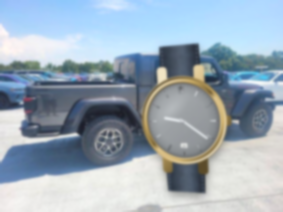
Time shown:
9.21
